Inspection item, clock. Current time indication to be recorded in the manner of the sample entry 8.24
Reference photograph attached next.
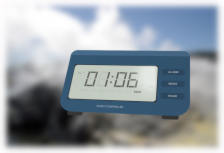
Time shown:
1.06
